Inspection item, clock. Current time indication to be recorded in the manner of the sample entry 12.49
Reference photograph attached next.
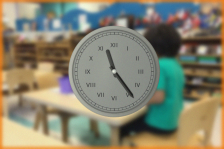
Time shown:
11.24
